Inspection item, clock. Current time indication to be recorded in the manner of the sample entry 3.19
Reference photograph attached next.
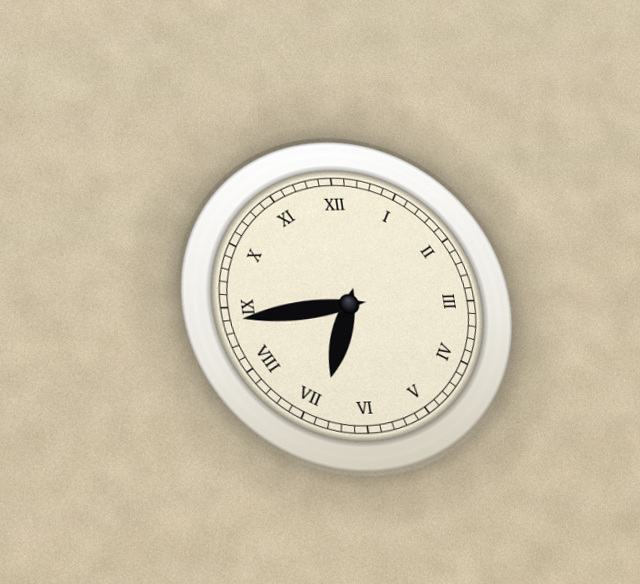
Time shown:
6.44
